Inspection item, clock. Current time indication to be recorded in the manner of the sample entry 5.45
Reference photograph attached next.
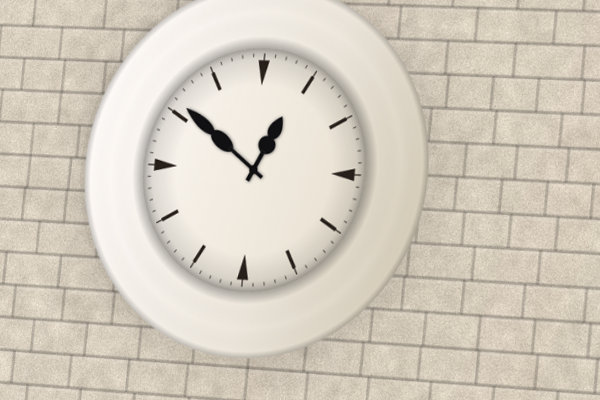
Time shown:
12.51
